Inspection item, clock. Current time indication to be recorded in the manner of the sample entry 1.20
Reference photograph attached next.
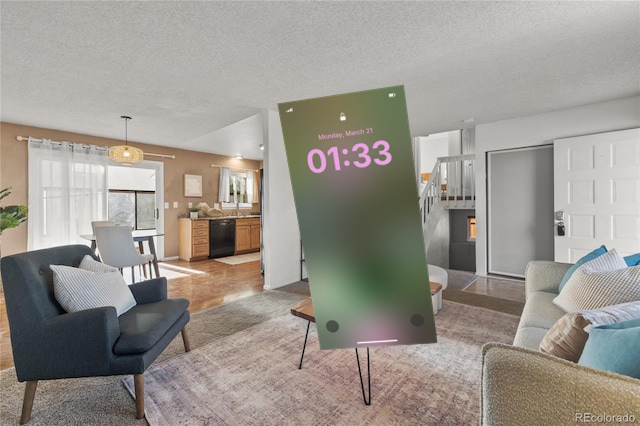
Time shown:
1.33
